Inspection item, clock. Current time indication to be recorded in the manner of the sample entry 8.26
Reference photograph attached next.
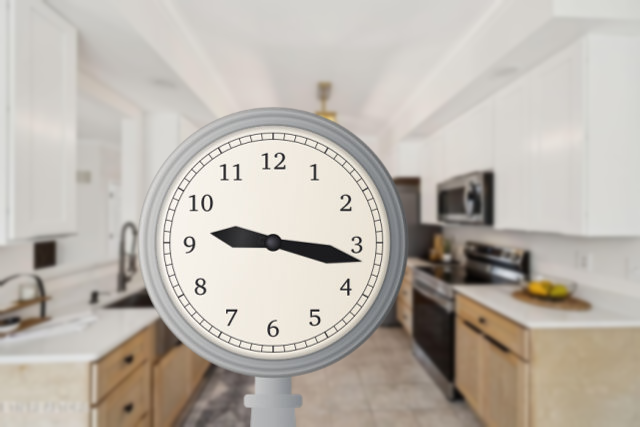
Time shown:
9.17
